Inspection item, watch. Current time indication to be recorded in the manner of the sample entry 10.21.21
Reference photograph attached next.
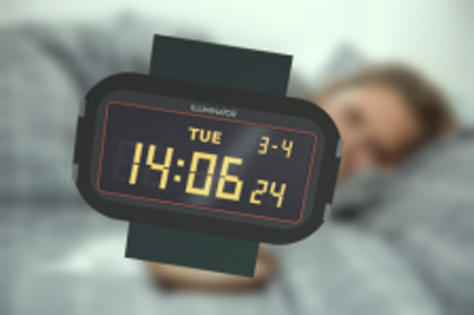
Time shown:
14.06.24
